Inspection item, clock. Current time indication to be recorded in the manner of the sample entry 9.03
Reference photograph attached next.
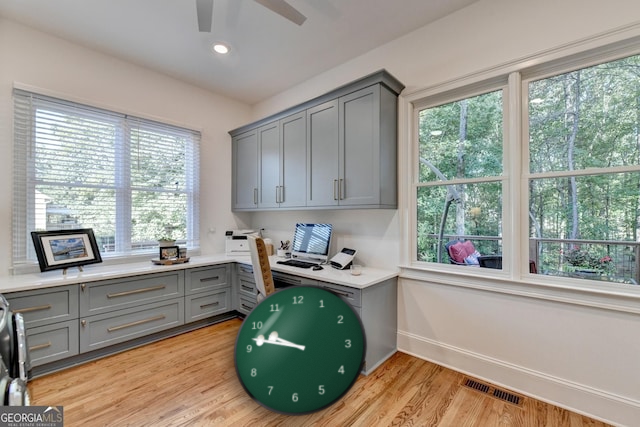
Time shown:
9.47
